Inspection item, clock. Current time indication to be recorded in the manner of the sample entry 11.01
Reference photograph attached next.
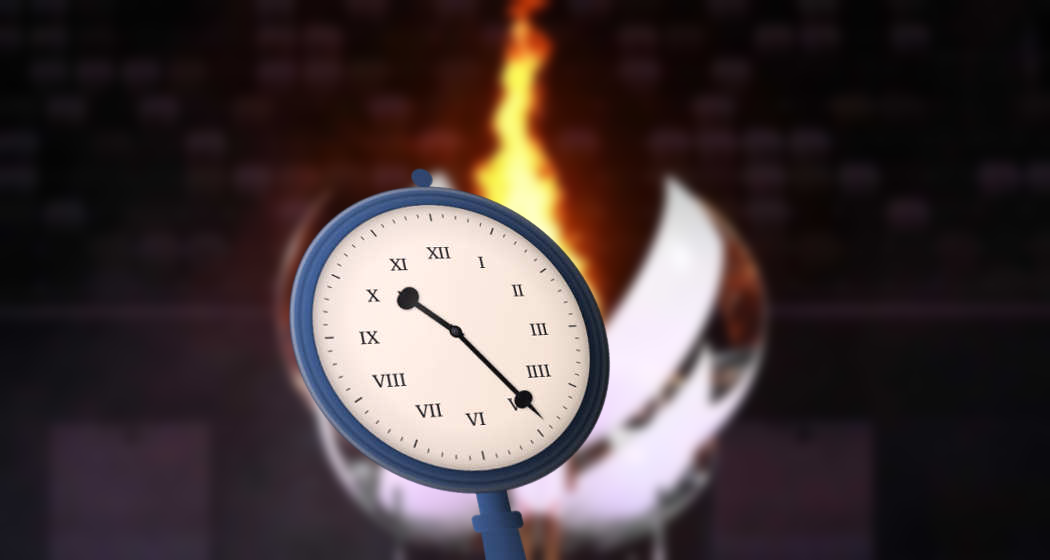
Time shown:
10.24
